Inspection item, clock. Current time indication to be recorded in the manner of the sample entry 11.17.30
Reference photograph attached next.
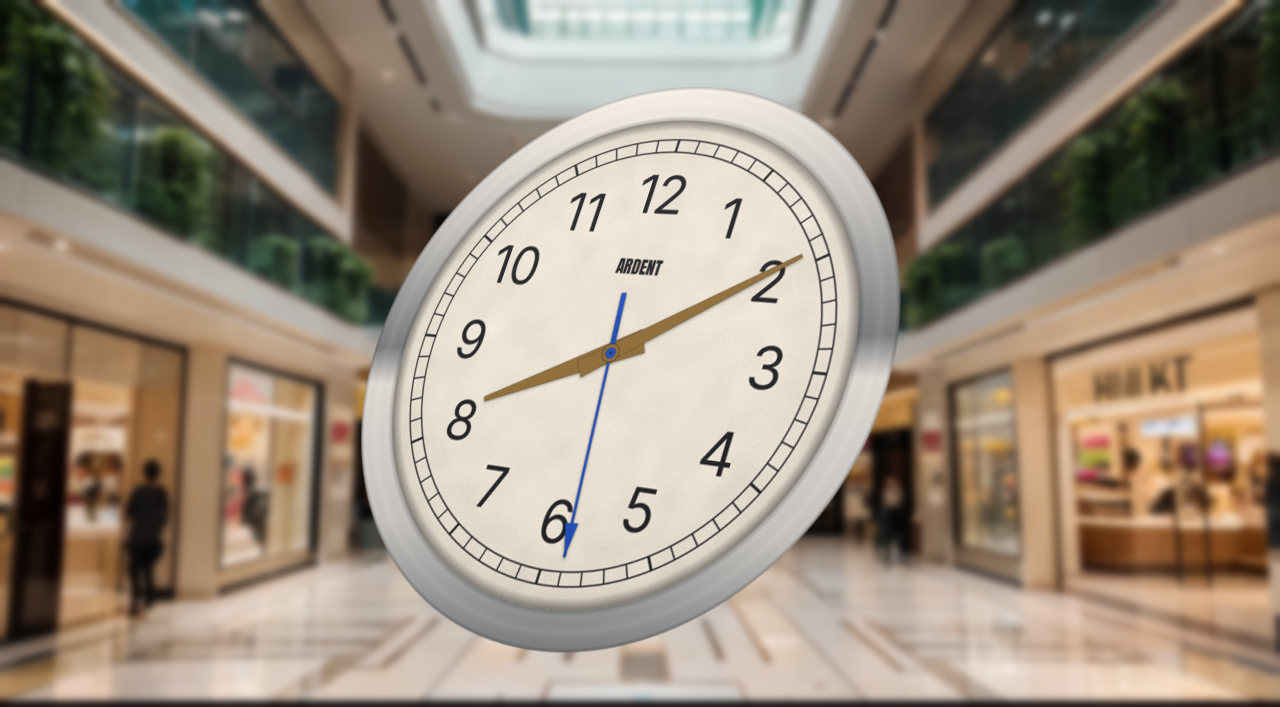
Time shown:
8.09.29
